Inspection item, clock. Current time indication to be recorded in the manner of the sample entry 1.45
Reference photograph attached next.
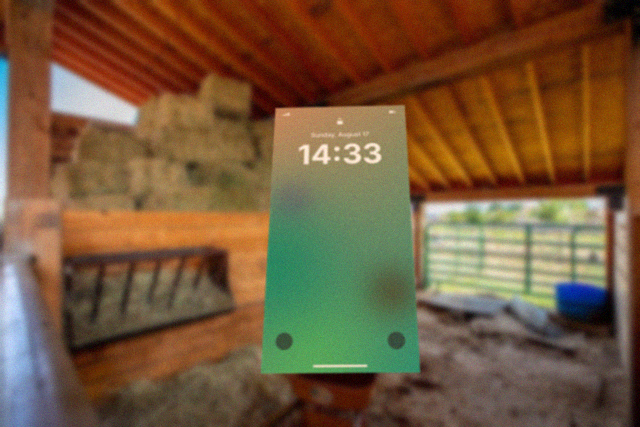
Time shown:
14.33
